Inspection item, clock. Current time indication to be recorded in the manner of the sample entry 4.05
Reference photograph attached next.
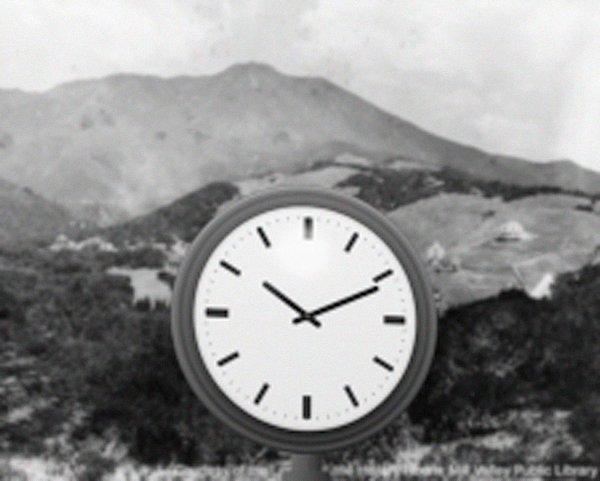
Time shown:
10.11
